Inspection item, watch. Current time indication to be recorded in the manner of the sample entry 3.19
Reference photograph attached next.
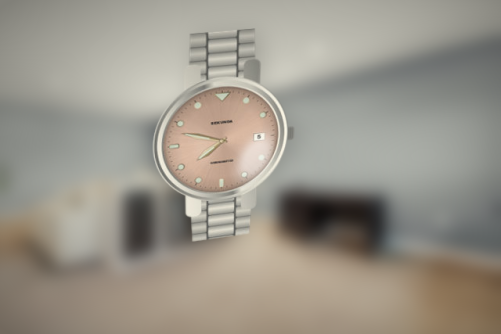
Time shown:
7.48
